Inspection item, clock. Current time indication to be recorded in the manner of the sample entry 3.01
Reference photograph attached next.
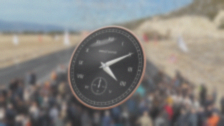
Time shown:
4.10
